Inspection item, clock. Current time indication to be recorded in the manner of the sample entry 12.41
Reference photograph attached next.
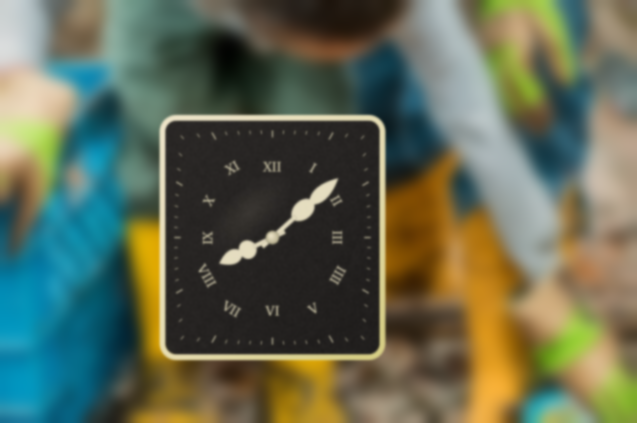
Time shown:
8.08
